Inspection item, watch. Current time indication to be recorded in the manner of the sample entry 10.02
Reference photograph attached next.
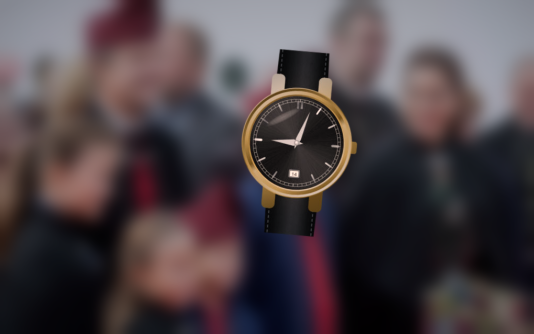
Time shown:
9.03
